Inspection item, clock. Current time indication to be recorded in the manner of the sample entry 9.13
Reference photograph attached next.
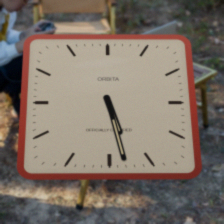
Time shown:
5.28
